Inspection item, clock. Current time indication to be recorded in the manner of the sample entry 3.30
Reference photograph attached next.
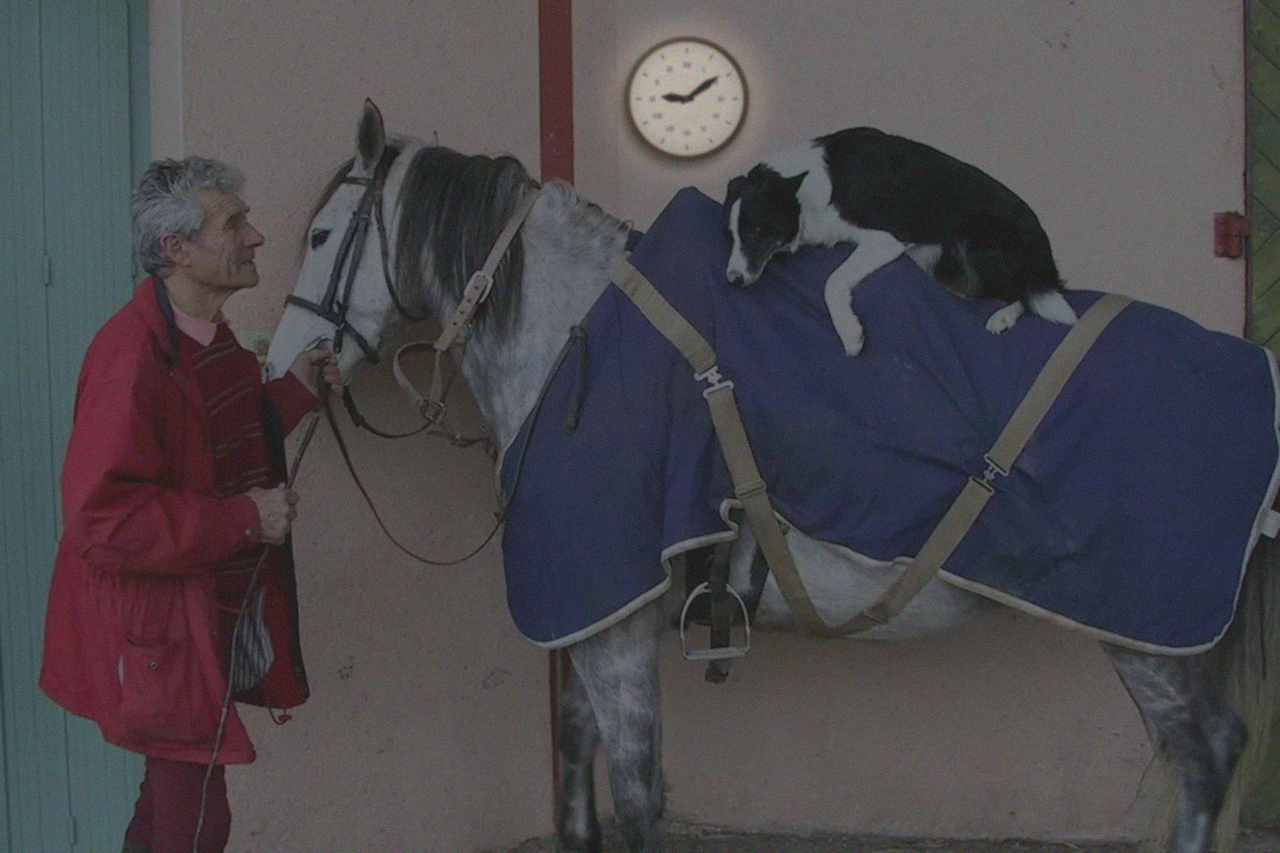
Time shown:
9.09
